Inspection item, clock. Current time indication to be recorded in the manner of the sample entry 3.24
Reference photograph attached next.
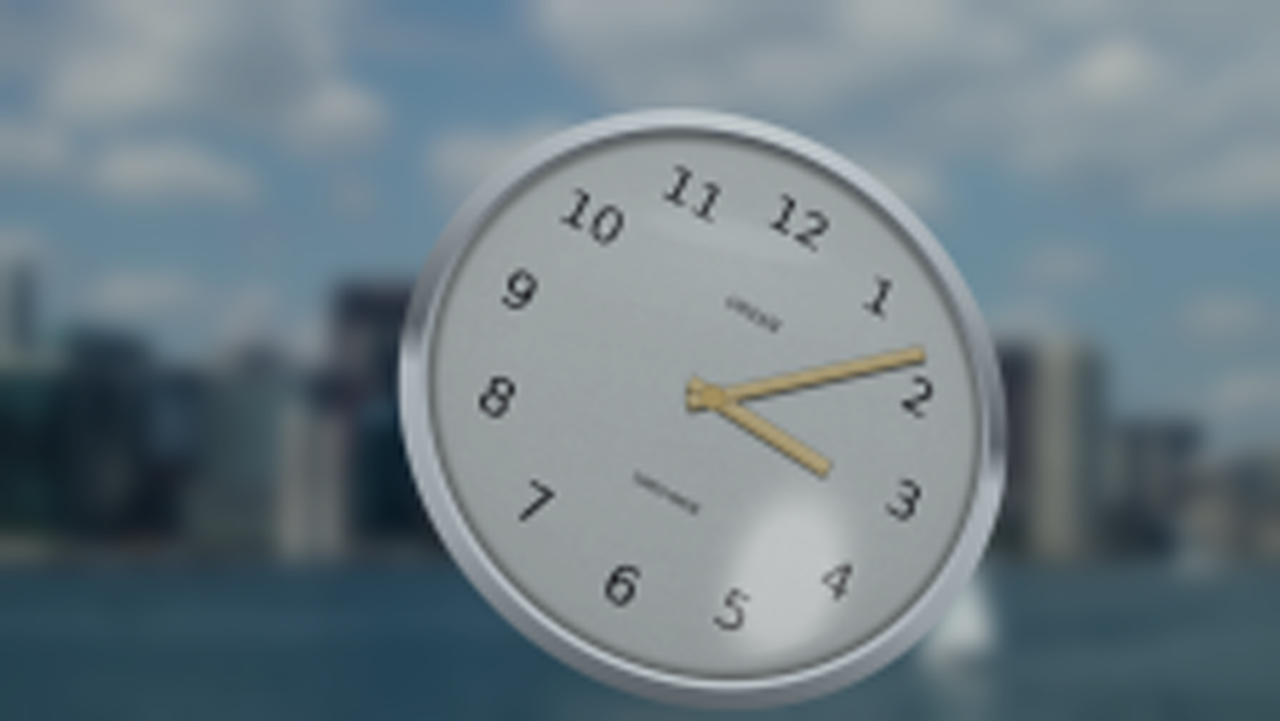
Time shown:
3.08
